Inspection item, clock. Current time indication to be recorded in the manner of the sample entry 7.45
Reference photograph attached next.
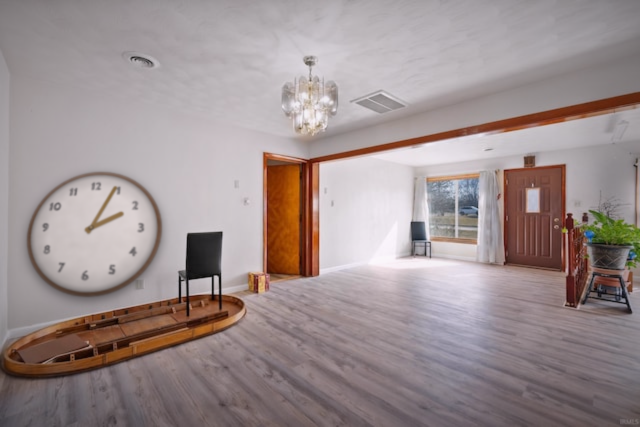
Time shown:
2.04
